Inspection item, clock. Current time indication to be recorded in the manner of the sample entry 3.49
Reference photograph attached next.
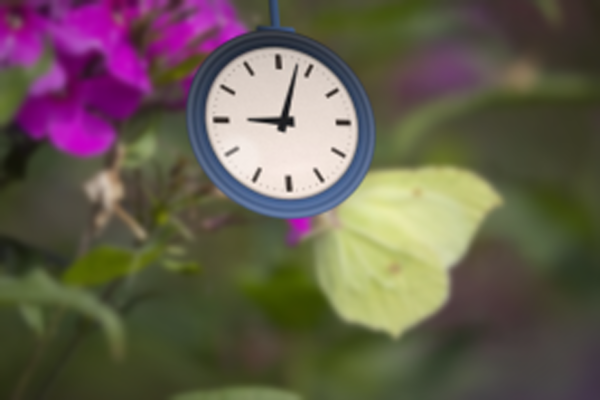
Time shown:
9.03
